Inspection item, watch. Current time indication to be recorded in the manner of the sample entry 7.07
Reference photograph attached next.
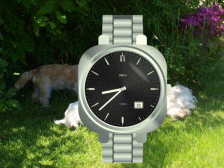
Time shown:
8.38
